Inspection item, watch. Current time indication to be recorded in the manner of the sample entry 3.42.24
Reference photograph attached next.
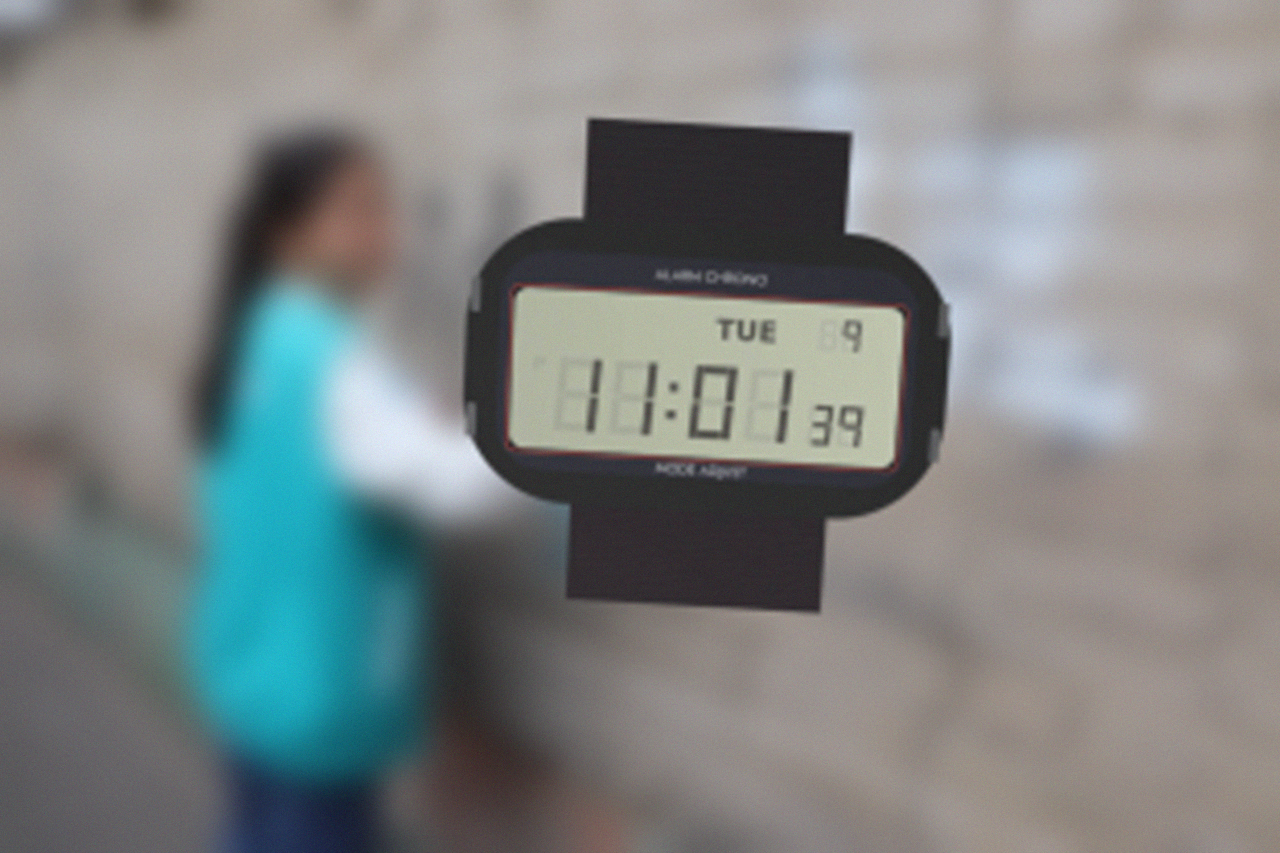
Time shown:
11.01.39
